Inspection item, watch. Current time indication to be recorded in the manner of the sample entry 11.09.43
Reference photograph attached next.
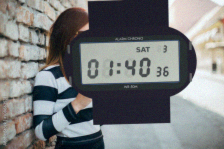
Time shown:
1.40.36
